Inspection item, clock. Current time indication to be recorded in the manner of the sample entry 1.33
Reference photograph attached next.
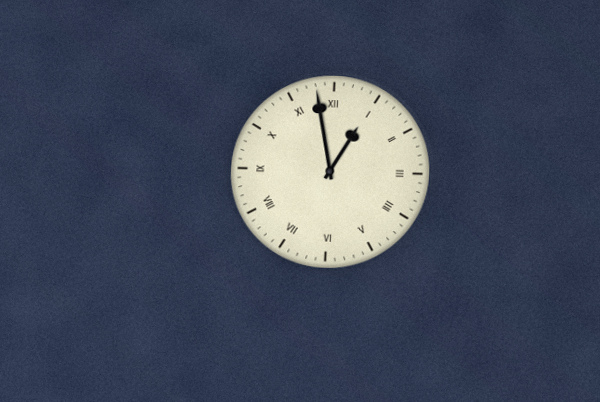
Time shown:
12.58
